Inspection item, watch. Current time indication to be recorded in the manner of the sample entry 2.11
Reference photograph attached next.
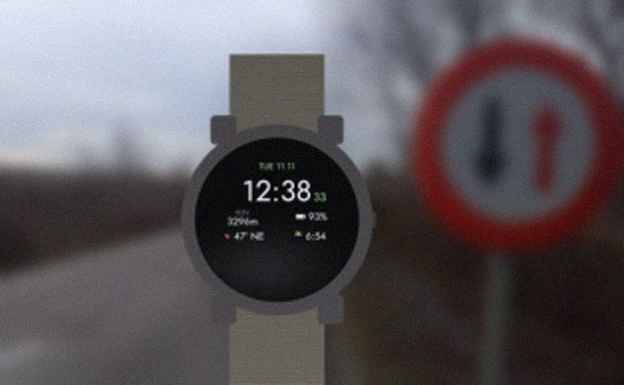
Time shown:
12.38
